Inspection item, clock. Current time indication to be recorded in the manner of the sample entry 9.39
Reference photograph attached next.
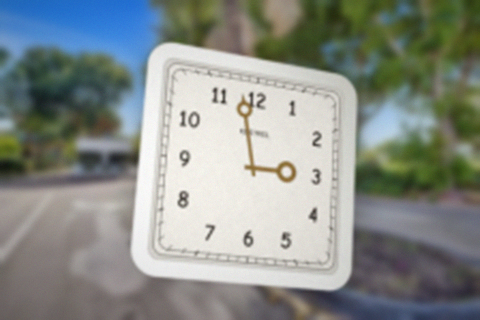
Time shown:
2.58
